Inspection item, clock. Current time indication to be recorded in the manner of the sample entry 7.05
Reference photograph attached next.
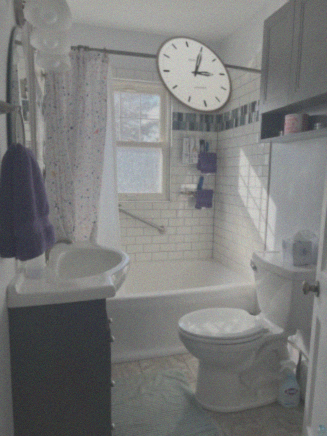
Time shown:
3.05
